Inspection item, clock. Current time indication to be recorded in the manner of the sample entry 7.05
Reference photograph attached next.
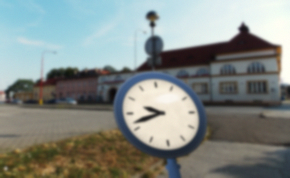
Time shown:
9.42
